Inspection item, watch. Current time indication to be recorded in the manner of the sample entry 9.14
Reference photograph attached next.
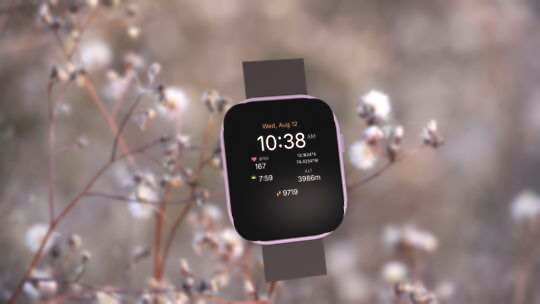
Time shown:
10.38
